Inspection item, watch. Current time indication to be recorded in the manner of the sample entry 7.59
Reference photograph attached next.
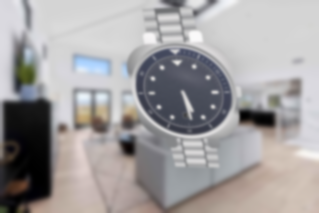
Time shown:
5.29
